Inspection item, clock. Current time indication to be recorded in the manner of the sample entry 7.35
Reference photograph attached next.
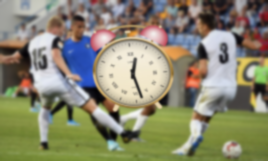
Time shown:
12.28
